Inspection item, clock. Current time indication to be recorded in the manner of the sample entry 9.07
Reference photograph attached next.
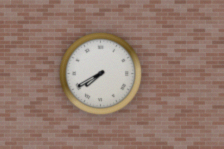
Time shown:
7.40
